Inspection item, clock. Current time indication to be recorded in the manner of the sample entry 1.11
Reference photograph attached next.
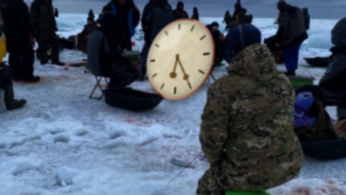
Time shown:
6.25
